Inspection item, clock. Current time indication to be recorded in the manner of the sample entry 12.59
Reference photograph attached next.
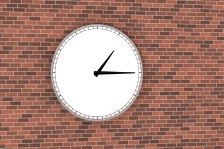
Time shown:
1.15
